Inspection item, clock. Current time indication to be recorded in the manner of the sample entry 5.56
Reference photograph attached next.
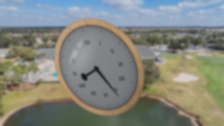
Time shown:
8.26
